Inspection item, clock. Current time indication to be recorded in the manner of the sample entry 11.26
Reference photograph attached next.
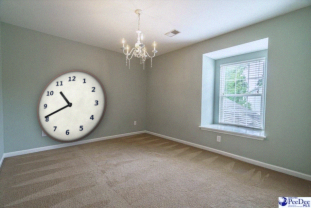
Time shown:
10.41
